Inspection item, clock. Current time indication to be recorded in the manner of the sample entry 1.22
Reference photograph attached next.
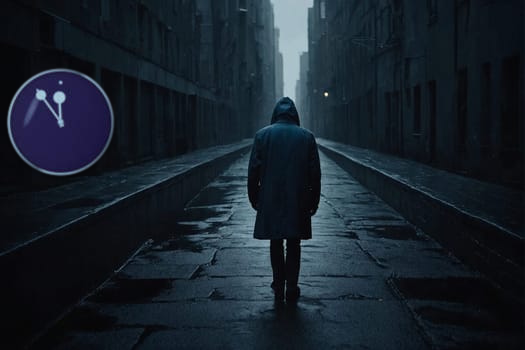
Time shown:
11.54
